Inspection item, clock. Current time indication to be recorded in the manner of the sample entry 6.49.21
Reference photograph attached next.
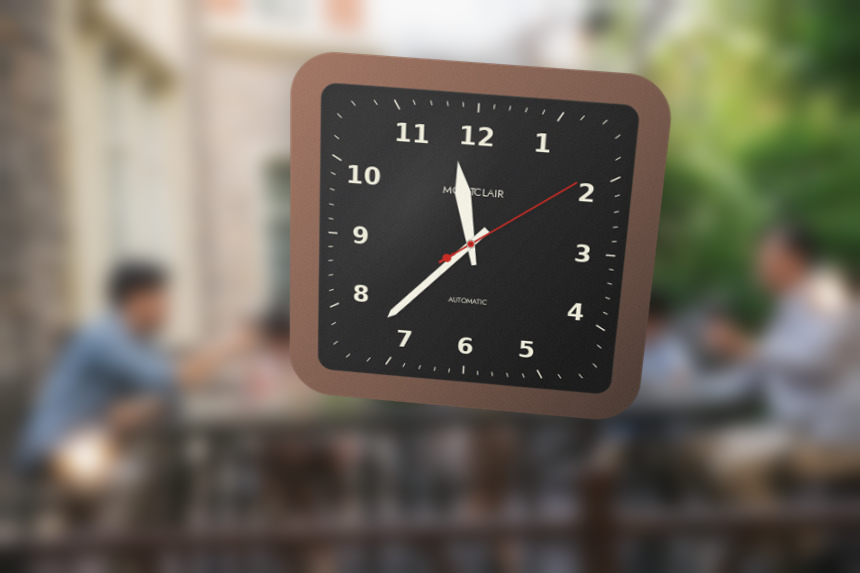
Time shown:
11.37.09
